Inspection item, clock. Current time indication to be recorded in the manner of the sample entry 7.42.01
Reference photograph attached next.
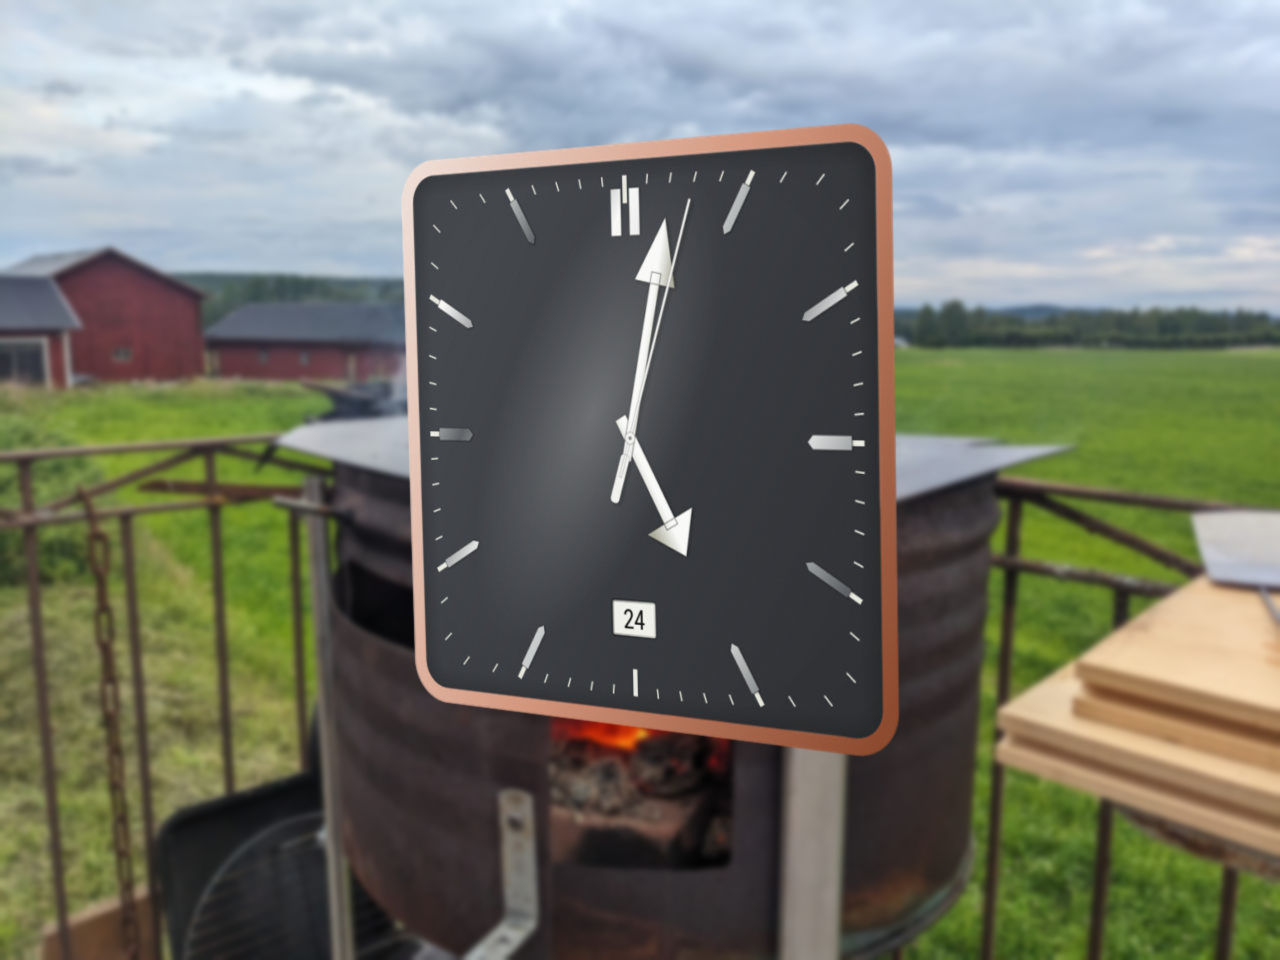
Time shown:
5.02.03
